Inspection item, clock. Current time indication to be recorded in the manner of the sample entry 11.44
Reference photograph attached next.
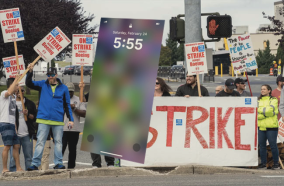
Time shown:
5.55
